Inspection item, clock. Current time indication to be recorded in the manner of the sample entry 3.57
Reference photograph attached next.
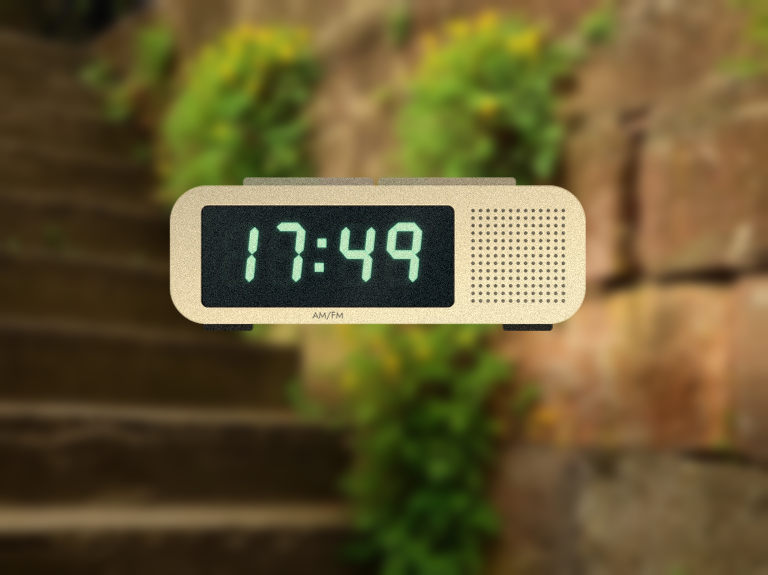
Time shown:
17.49
